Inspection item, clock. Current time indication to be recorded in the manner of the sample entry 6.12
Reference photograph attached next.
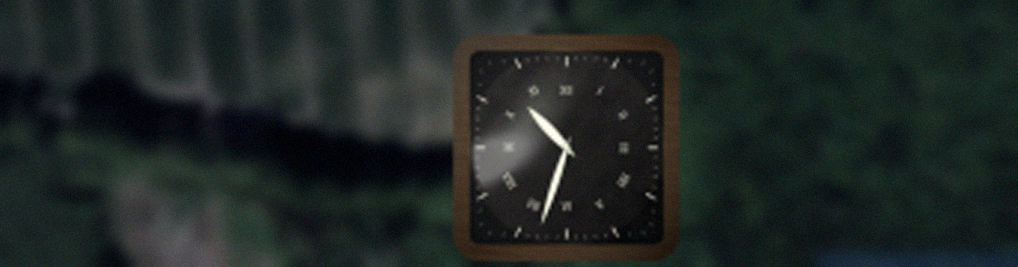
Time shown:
10.33
